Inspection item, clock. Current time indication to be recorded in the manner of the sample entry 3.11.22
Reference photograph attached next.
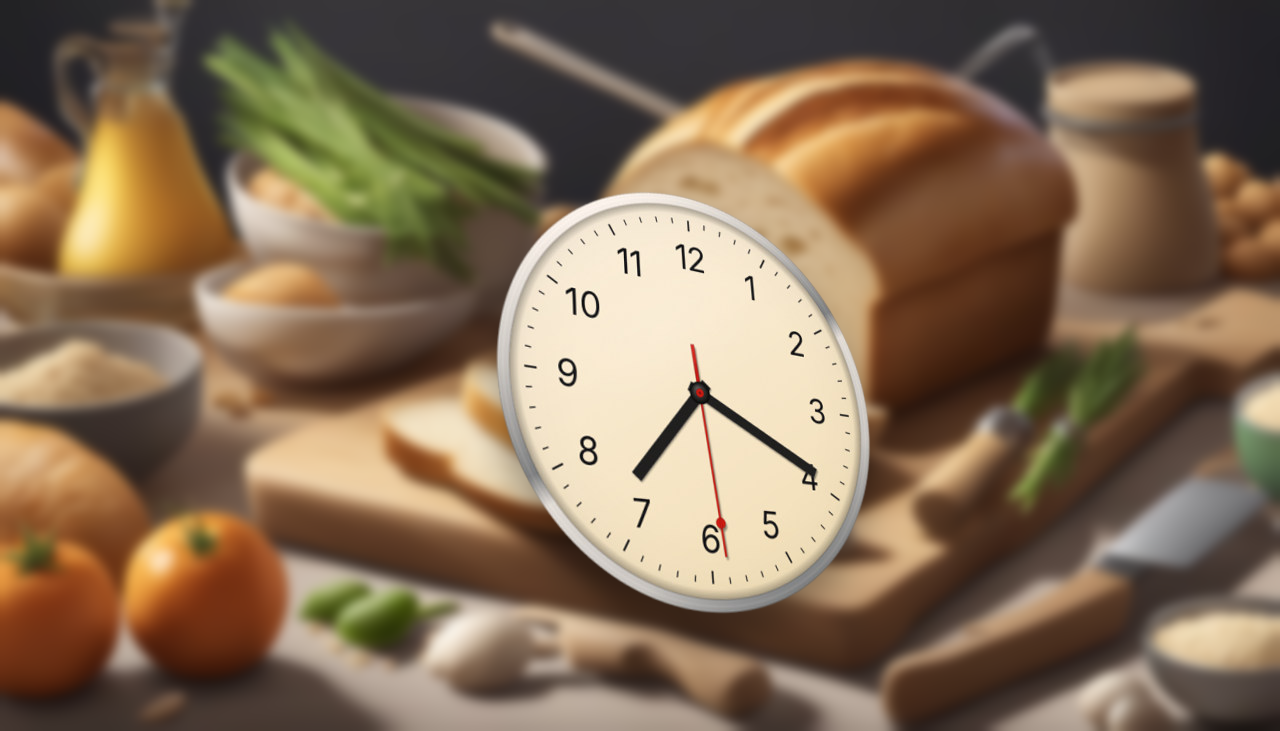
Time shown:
7.19.29
